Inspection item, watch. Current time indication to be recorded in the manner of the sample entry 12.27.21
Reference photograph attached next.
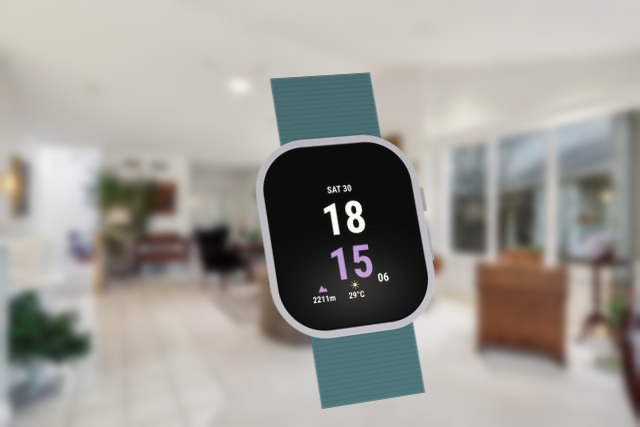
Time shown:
18.15.06
